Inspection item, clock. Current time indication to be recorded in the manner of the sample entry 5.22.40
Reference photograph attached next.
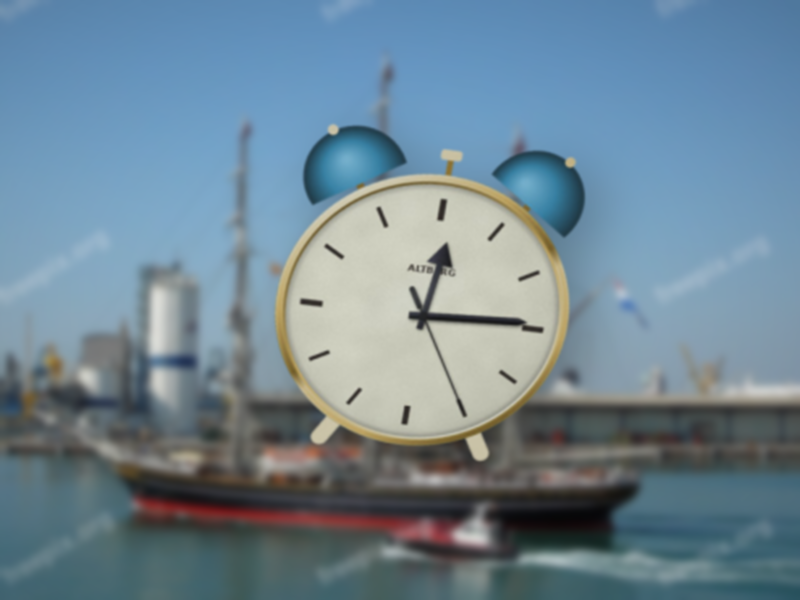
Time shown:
12.14.25
